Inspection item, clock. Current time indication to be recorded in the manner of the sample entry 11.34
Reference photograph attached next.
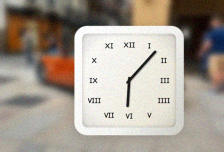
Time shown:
6.07
